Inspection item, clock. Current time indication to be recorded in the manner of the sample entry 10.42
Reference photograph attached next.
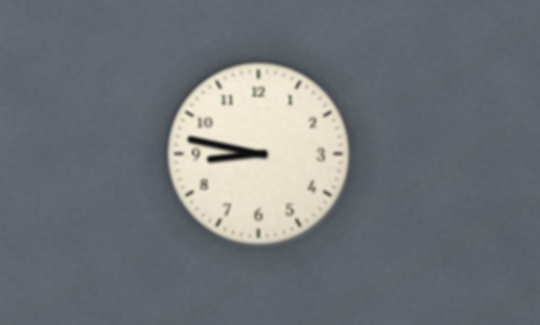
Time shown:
8.47
